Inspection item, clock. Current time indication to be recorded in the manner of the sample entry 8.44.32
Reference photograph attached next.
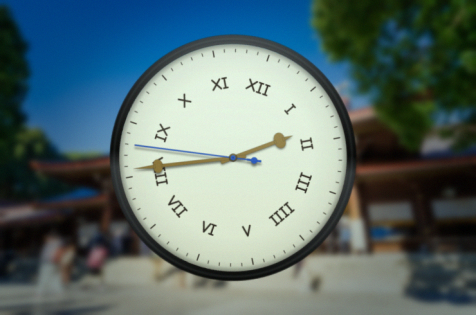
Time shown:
1.40.43
